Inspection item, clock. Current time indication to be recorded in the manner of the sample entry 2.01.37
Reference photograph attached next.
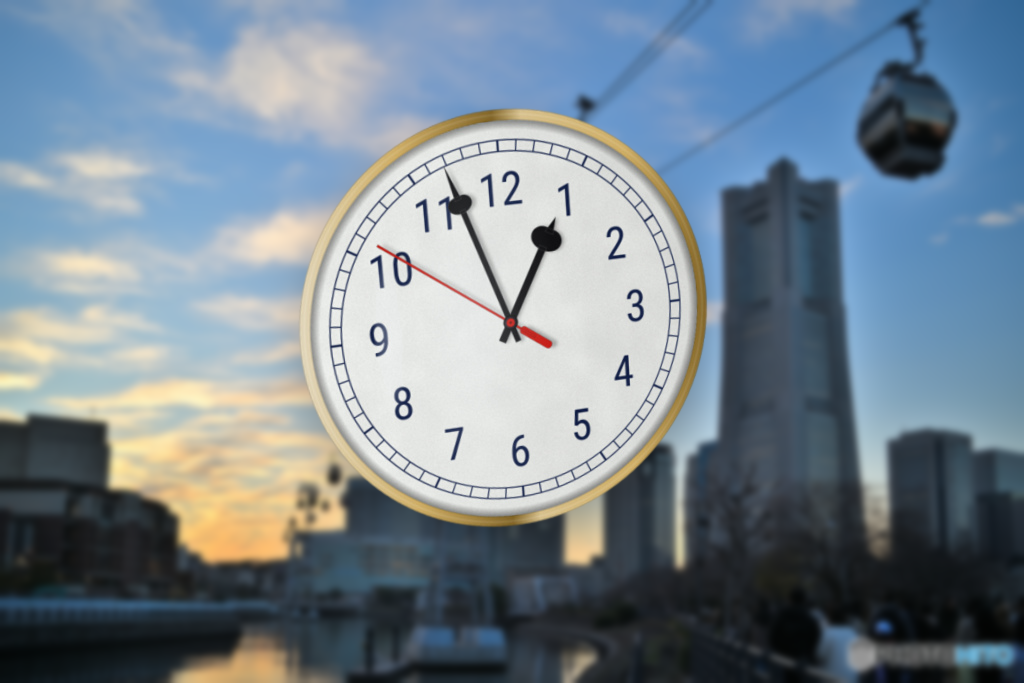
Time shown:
12.56.51
